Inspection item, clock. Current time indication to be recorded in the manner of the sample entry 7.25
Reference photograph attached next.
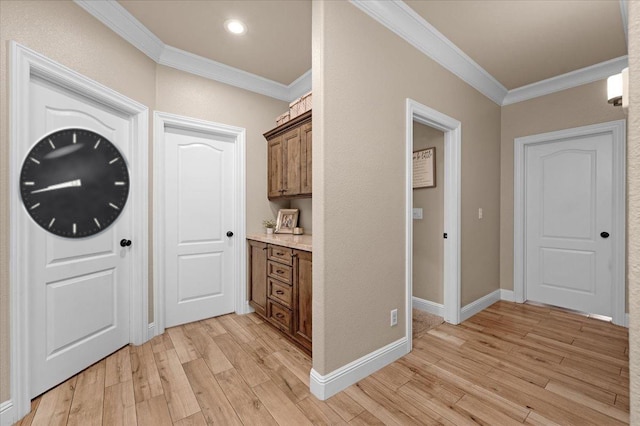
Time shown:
8.43
